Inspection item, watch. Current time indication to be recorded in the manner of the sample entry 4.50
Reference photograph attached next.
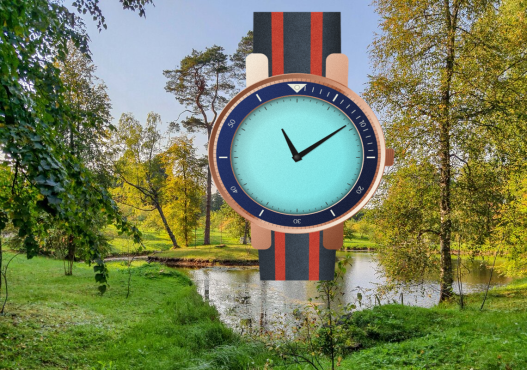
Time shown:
11.09
